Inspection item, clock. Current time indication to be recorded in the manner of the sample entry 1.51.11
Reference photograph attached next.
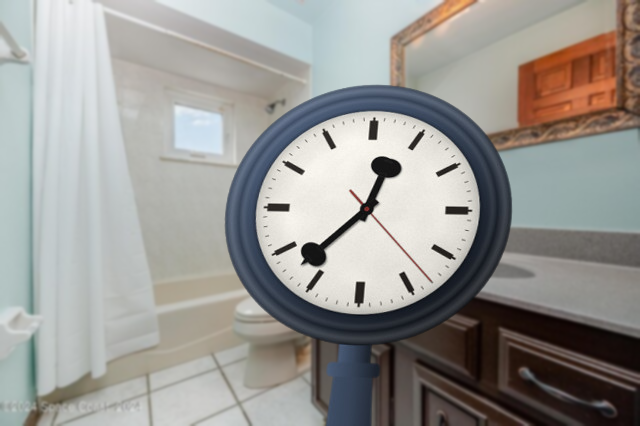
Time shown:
12.37.23
